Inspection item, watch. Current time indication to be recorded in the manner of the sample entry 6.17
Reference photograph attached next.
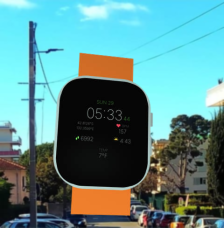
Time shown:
5.33
